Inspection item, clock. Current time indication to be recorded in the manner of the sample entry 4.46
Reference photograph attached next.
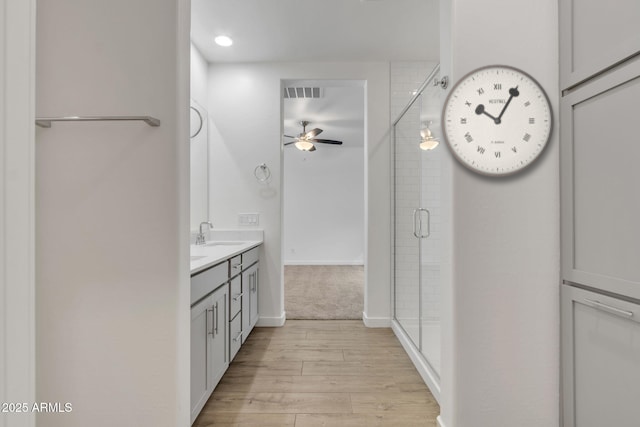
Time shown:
10.05
